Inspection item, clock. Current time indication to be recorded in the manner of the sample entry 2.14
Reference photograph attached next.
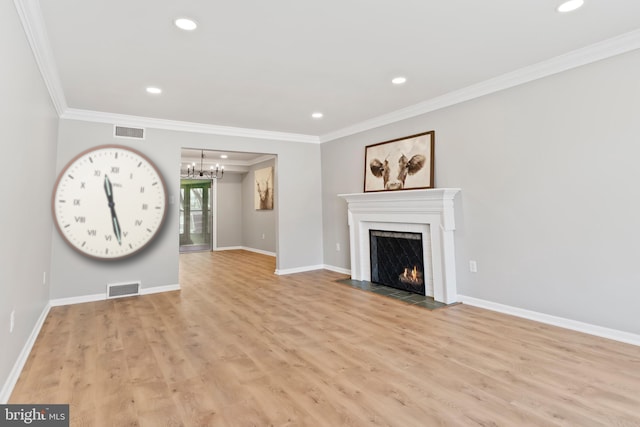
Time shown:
11.27
